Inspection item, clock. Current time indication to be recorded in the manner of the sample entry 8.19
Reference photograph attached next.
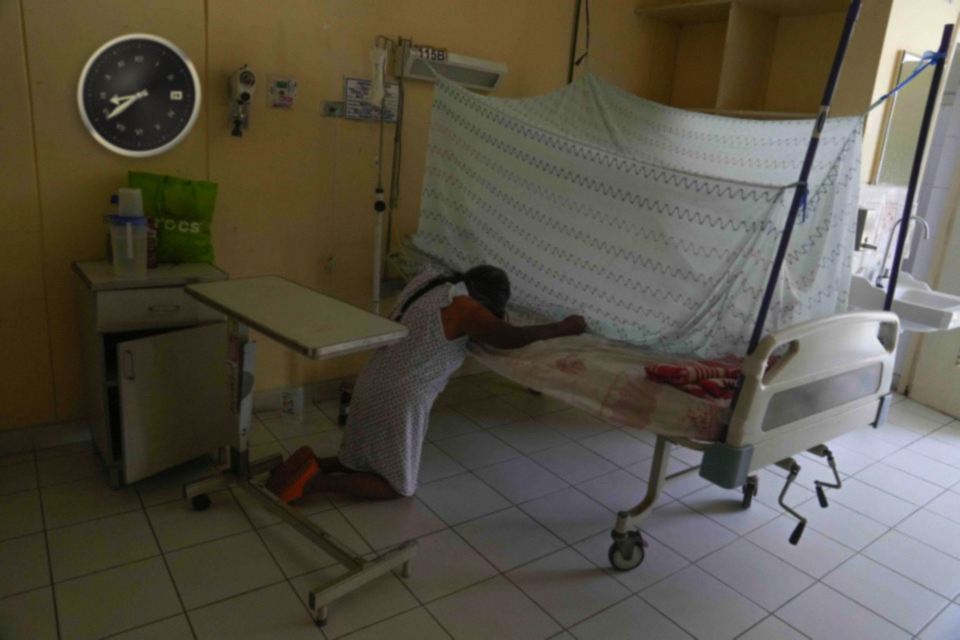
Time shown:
8.39
